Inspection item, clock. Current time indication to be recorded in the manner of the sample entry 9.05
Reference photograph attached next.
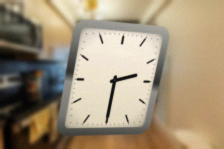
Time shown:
2.30
